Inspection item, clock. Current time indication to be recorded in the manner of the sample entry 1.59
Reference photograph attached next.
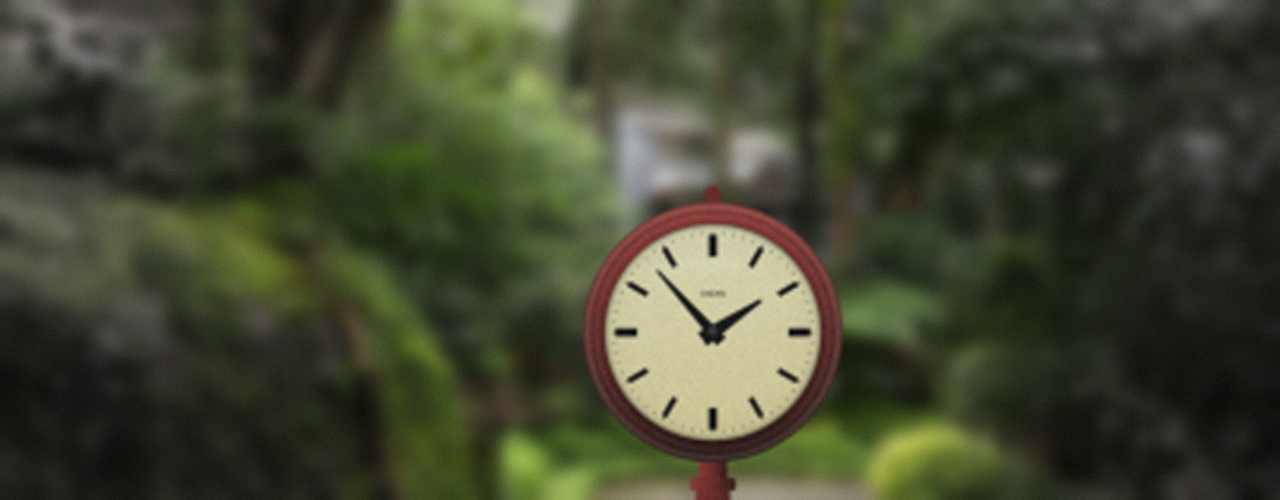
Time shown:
1.53
